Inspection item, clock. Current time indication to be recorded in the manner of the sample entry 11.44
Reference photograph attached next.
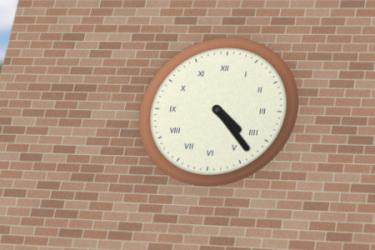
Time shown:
4.23
